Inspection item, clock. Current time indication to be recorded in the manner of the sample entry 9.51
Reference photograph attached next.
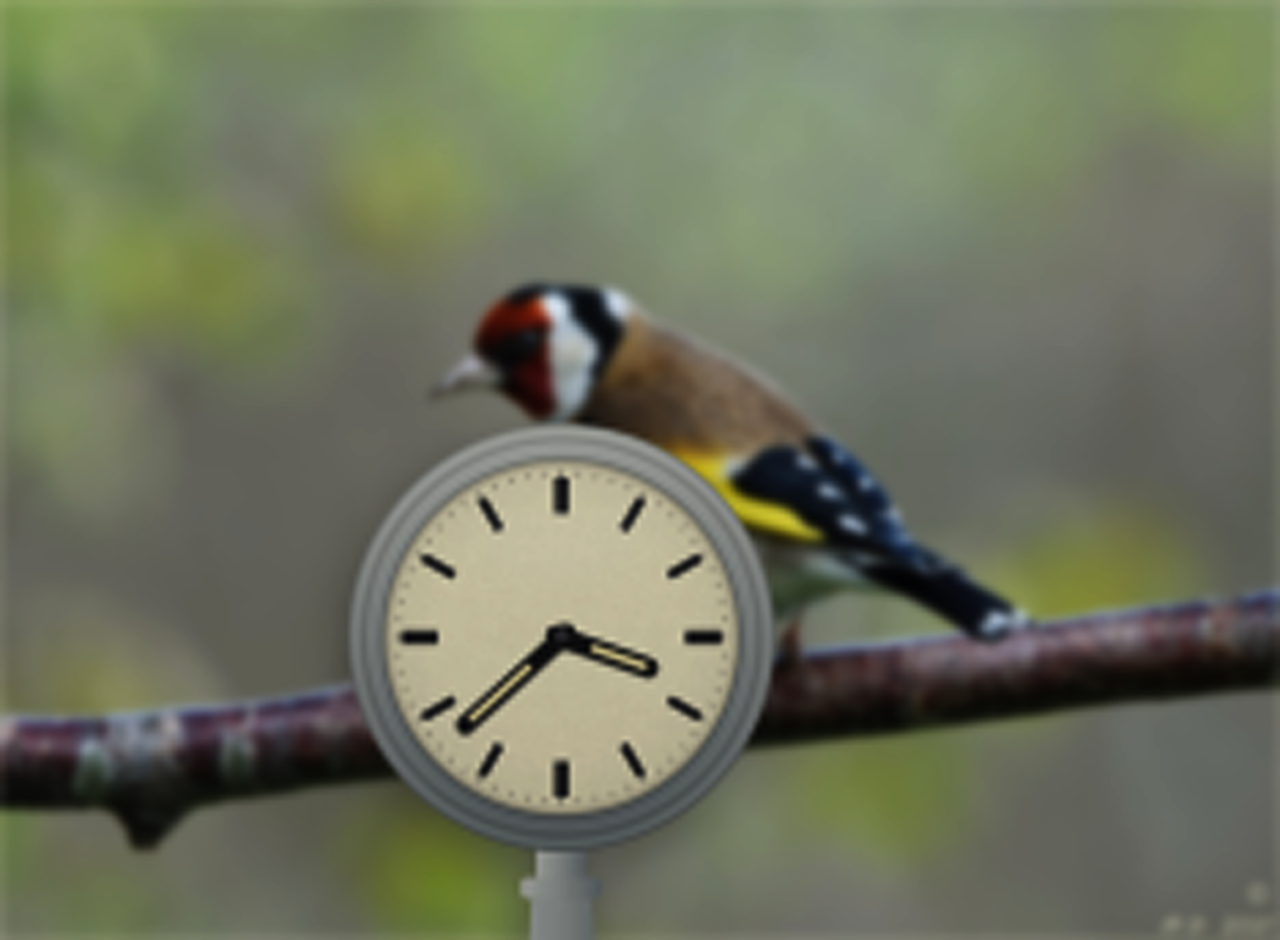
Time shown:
3.38
